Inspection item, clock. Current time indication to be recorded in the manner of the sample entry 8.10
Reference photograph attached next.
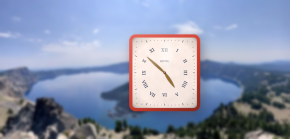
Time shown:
4.52
